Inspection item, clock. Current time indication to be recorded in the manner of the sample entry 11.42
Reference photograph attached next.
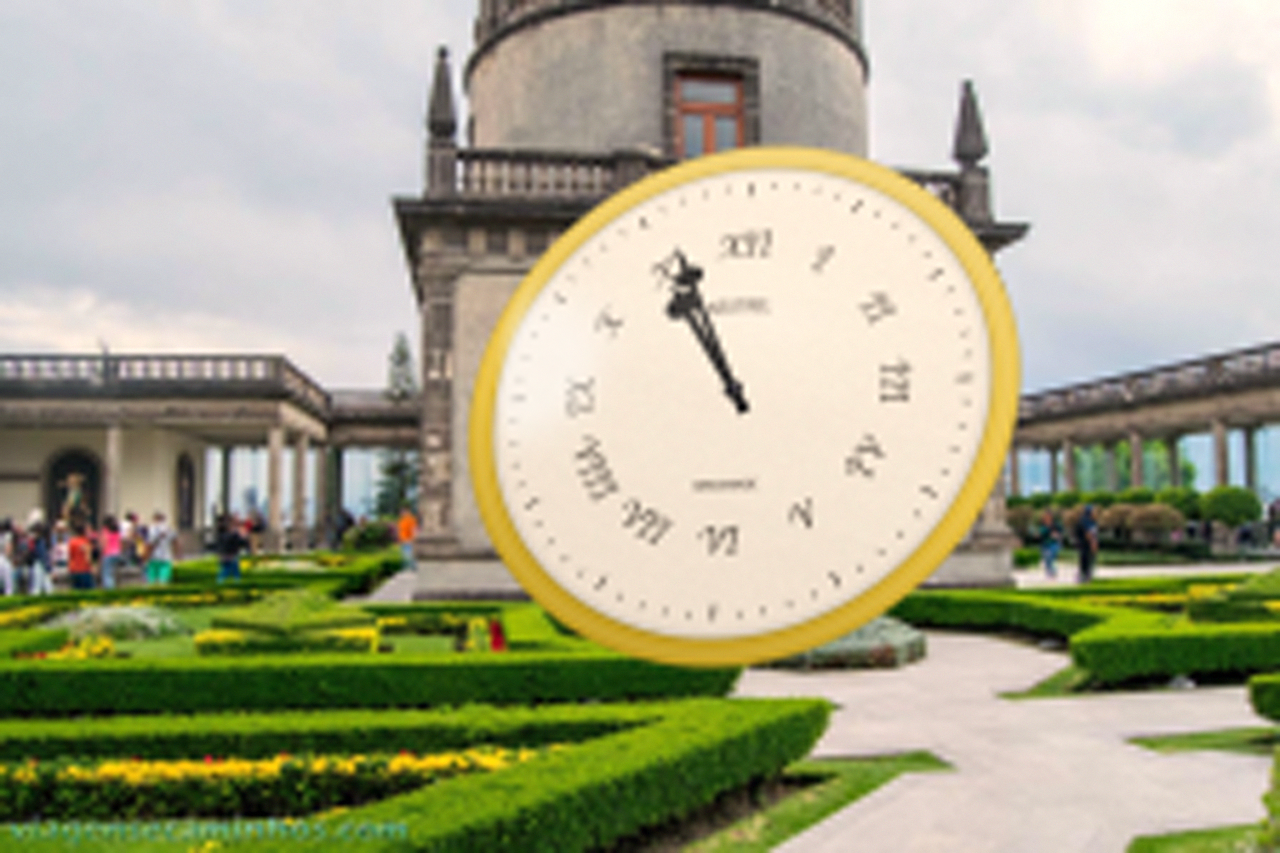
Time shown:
10.56
